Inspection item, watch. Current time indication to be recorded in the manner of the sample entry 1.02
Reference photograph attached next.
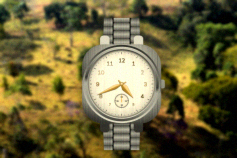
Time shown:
4.41
